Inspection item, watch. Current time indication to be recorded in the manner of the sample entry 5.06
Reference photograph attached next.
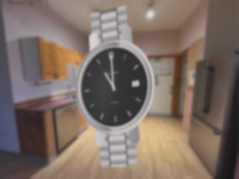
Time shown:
11.00
